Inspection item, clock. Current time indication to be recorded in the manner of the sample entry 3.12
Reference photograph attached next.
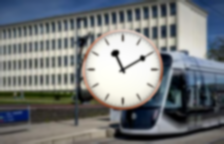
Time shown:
11.10
